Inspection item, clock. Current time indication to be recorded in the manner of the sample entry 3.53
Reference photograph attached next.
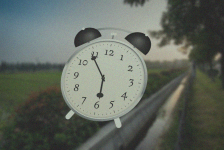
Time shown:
5.54
